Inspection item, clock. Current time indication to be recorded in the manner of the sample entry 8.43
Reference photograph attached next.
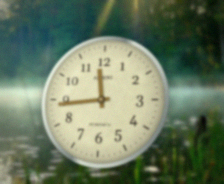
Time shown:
11.44
